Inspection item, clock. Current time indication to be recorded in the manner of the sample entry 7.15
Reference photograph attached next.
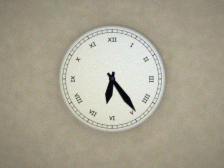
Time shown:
6.24
